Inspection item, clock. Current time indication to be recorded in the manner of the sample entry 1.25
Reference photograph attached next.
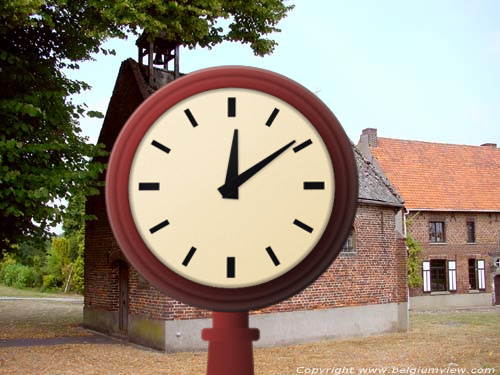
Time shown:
12.09
